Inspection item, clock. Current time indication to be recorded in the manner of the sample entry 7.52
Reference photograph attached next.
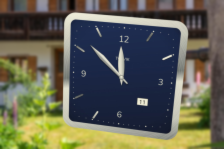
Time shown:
11.52
